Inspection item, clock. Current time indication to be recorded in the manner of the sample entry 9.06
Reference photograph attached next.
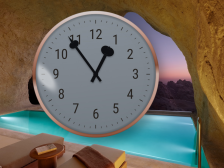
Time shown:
12.54
